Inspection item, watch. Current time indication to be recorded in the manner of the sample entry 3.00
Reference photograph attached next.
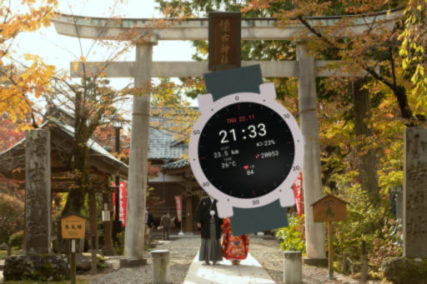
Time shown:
21.33
